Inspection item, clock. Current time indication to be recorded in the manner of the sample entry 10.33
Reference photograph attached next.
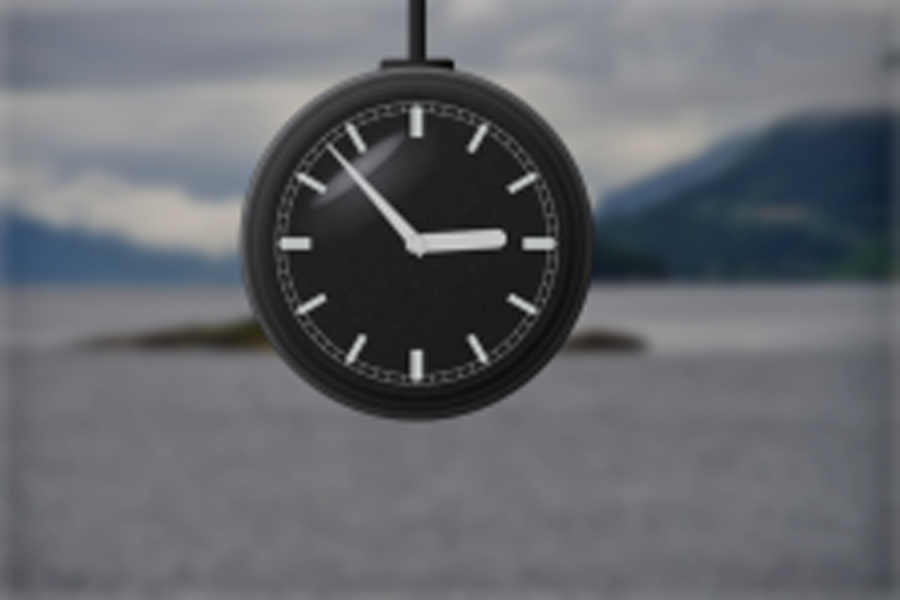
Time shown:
2.53
